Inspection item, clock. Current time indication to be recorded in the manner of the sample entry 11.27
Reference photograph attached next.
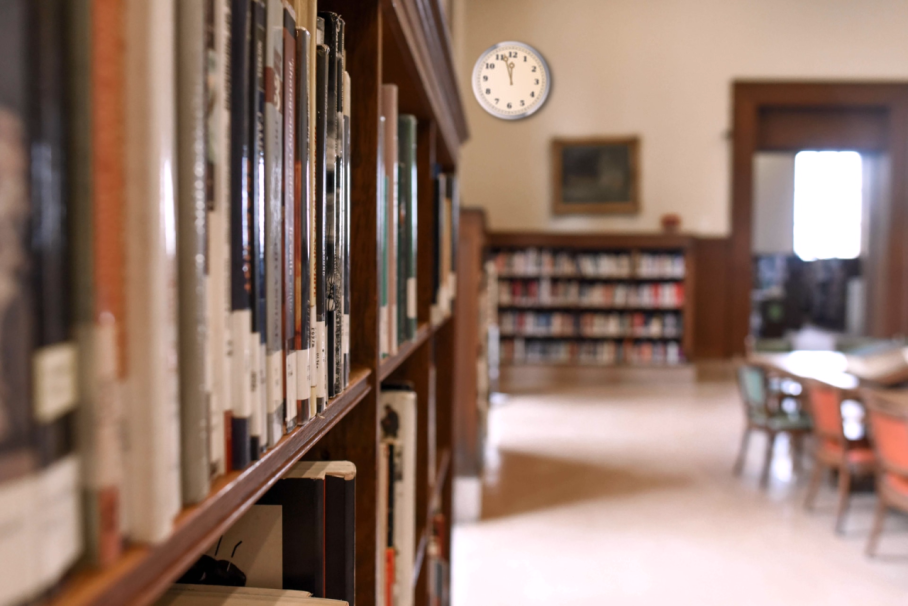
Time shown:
11.57
